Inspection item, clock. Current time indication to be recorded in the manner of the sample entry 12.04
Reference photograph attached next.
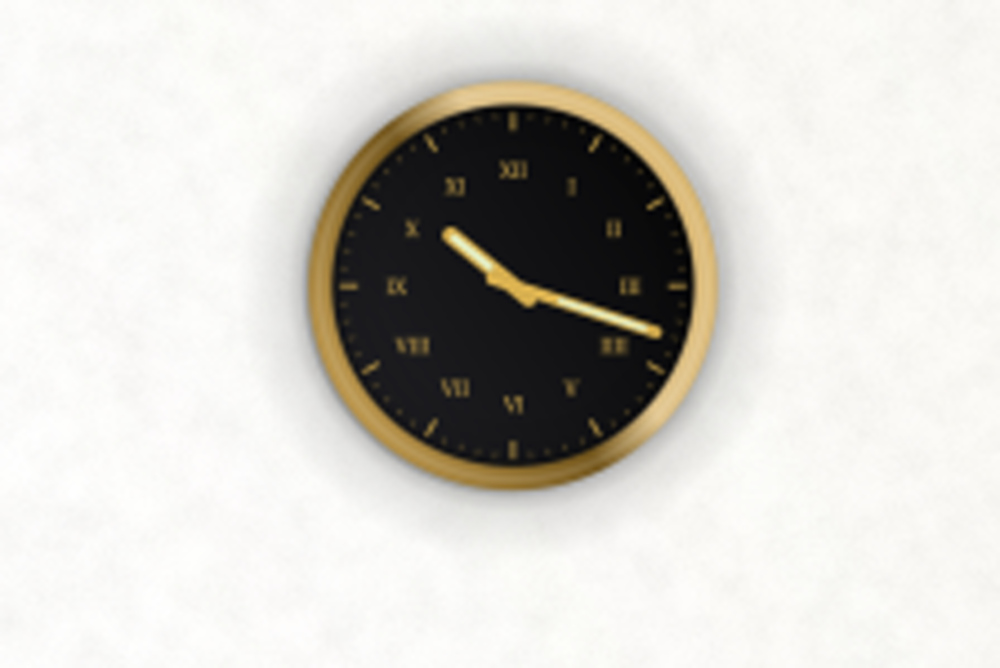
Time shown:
10.18
